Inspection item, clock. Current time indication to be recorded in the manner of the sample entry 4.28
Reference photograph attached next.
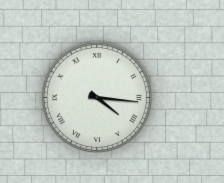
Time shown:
4.16
